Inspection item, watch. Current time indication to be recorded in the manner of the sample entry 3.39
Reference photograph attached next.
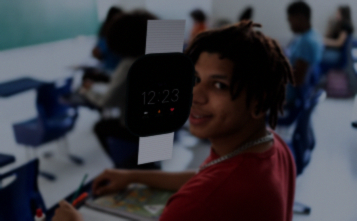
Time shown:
12.23
